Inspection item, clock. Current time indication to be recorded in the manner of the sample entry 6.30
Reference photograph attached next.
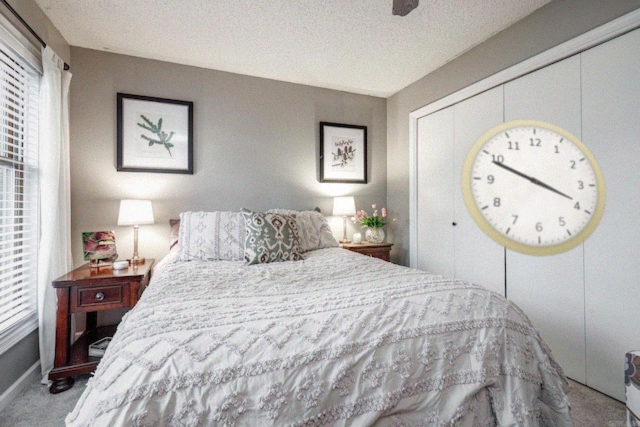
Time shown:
3.49
